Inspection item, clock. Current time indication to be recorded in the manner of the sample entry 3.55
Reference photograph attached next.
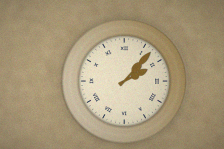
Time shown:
2.07
